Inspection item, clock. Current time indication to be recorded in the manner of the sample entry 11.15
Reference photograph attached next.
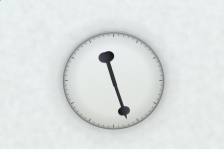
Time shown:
11.27
